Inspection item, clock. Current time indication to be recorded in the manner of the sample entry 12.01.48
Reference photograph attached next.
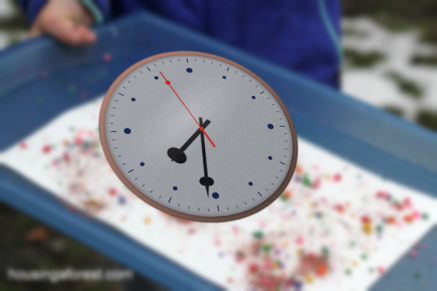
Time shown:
7.30.56
